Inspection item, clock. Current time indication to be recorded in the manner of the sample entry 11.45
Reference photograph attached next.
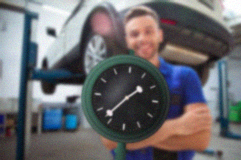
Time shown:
1.37
